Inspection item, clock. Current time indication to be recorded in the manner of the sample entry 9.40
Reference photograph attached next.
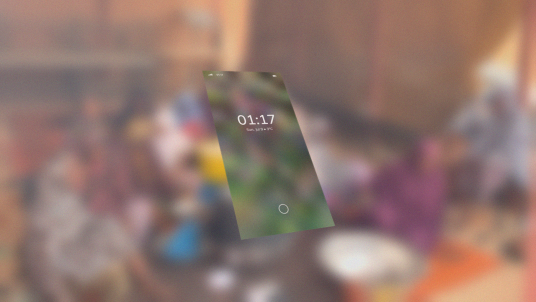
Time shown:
1.17
